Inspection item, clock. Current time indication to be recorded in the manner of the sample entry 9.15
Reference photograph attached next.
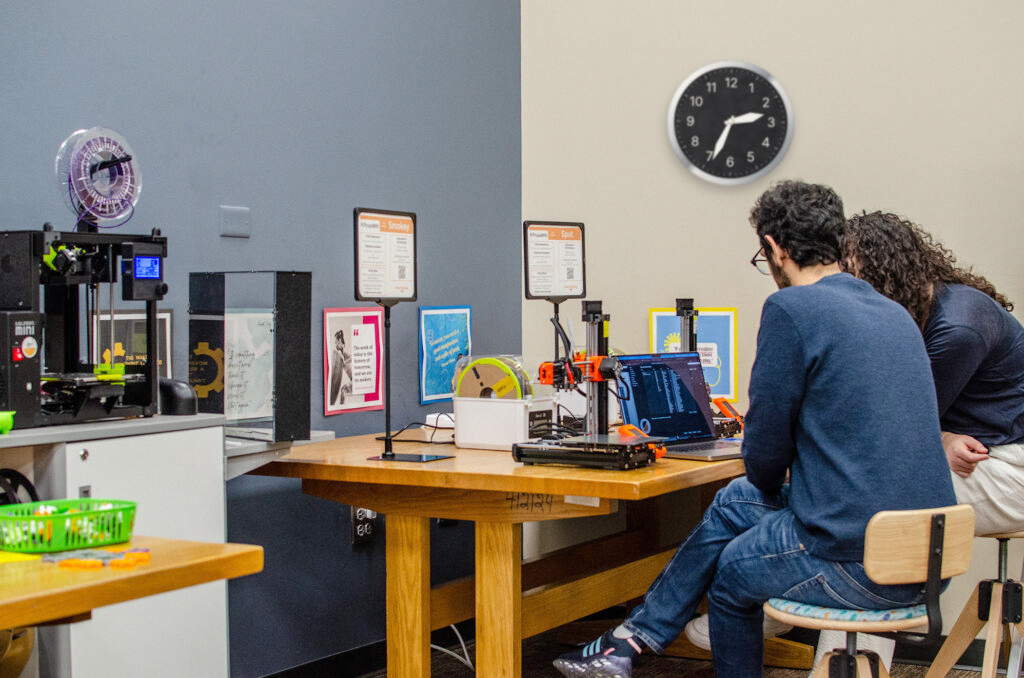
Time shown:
2.34
